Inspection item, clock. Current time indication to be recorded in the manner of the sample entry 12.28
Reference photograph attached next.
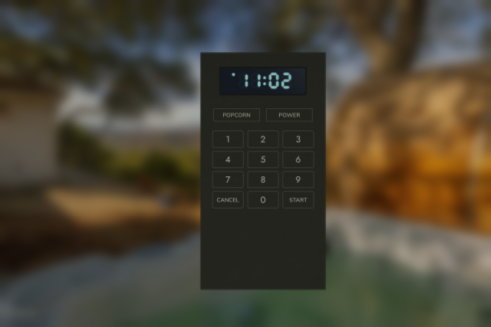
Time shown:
11.02
